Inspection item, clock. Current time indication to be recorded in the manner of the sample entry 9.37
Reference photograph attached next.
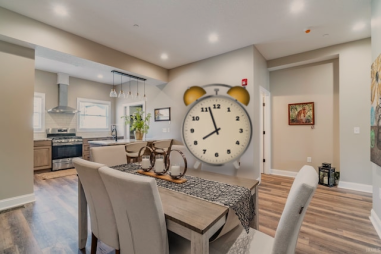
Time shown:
7.57
